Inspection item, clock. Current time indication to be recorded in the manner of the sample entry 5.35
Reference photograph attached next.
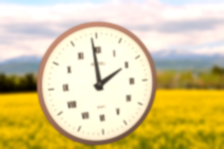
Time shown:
1.59
